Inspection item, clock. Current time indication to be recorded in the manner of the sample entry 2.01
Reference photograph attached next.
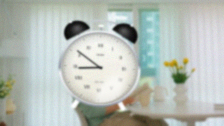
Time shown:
8.51
